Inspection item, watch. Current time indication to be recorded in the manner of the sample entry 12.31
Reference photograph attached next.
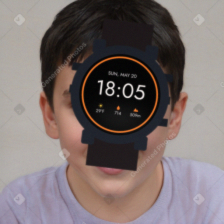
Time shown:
18.05
